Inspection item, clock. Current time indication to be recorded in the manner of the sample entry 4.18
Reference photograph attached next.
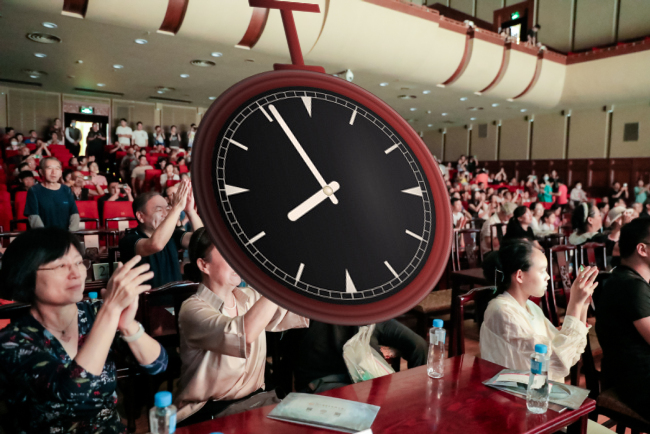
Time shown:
7.56
